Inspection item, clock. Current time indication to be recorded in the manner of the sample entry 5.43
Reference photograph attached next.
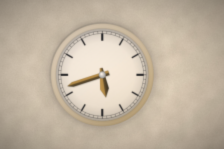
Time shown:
5.42
